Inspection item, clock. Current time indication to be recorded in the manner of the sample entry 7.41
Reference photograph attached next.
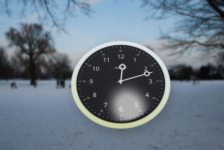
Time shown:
12.12
